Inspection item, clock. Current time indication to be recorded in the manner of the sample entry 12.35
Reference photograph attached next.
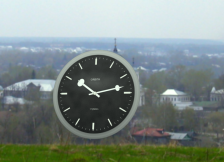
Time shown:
10.13
